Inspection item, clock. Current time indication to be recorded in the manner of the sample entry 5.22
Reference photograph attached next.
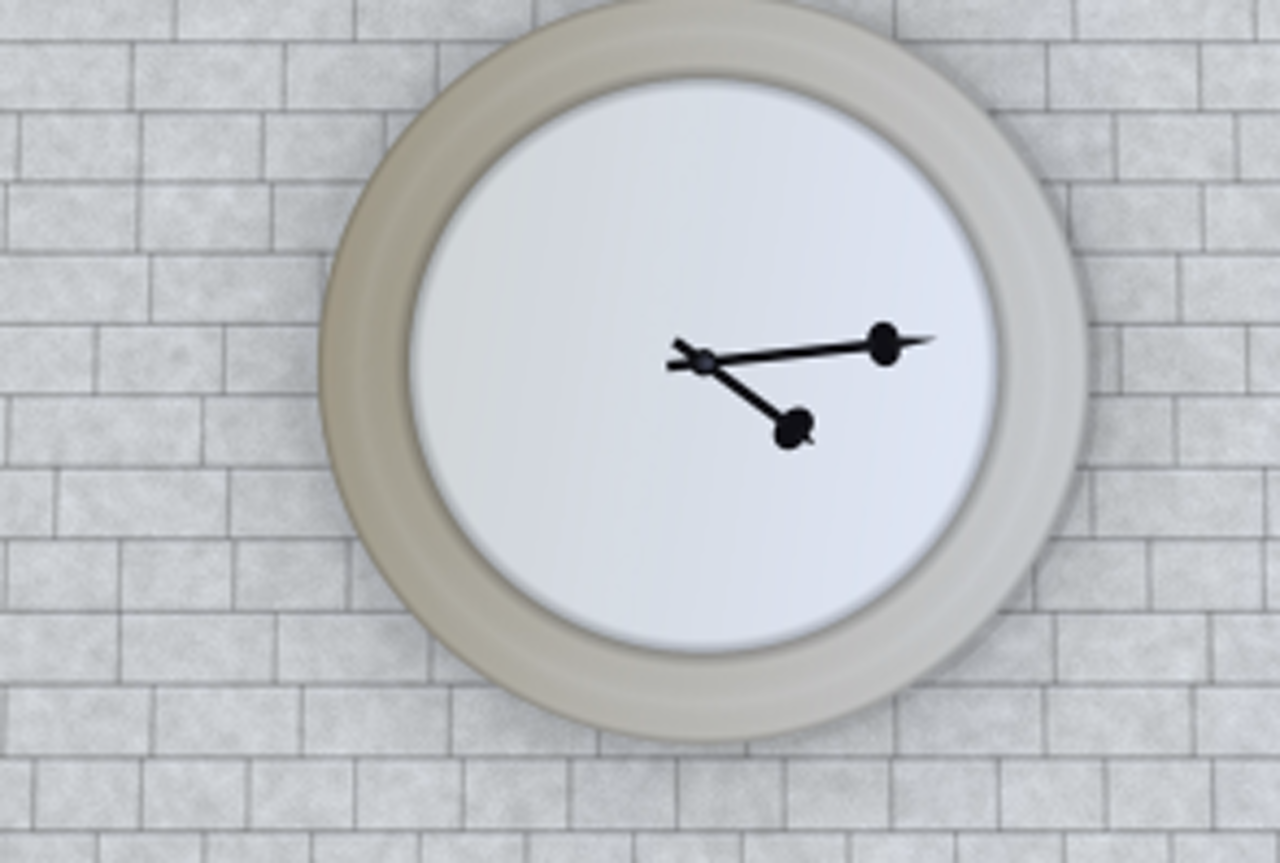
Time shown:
4.14
